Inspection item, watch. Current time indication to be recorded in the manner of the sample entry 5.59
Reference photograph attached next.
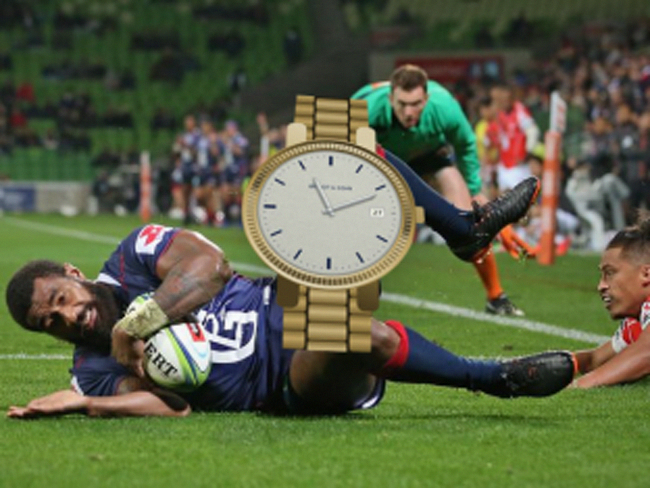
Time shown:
11.11
